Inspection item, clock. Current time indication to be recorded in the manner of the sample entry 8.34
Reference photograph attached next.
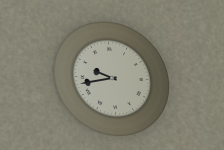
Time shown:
9.43
